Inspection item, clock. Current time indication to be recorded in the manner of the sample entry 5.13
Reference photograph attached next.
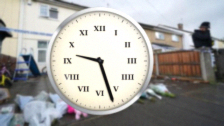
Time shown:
9.27
